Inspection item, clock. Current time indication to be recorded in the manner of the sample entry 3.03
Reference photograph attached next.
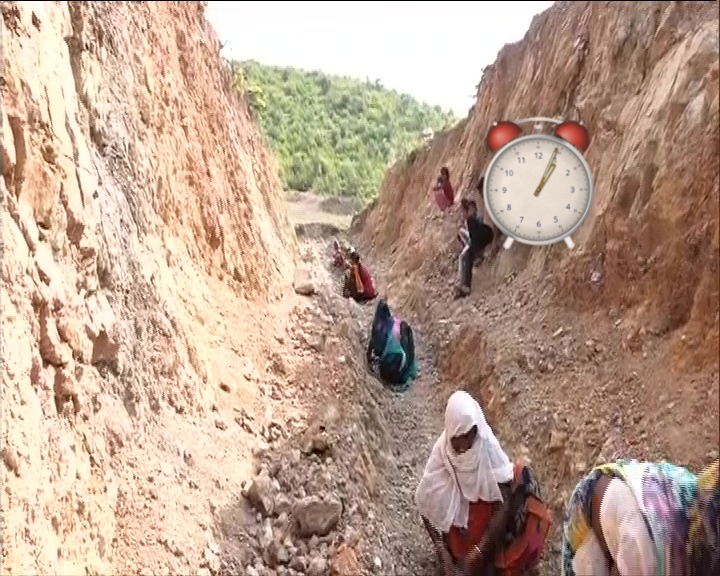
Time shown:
1.04
